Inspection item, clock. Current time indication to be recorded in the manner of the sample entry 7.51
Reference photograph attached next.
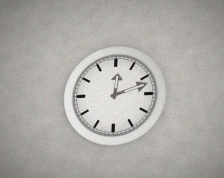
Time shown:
12.12
